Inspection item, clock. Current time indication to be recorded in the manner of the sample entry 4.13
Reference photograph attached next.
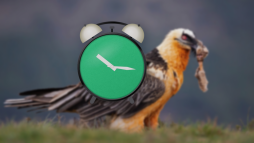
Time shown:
10.16
